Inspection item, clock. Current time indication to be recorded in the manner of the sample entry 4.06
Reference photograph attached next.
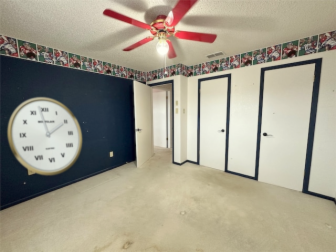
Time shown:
1.58
